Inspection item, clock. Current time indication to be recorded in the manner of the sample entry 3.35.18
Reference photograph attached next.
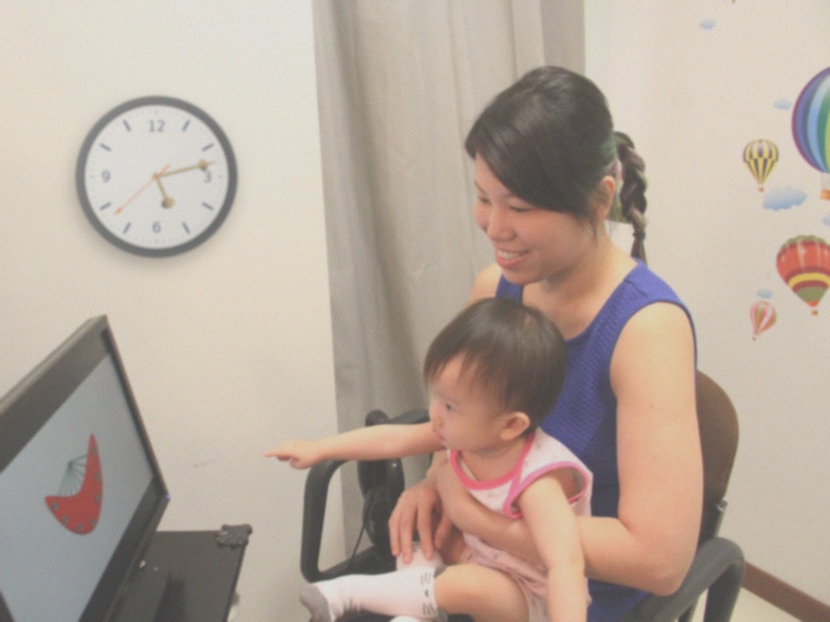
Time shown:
5.12.38
